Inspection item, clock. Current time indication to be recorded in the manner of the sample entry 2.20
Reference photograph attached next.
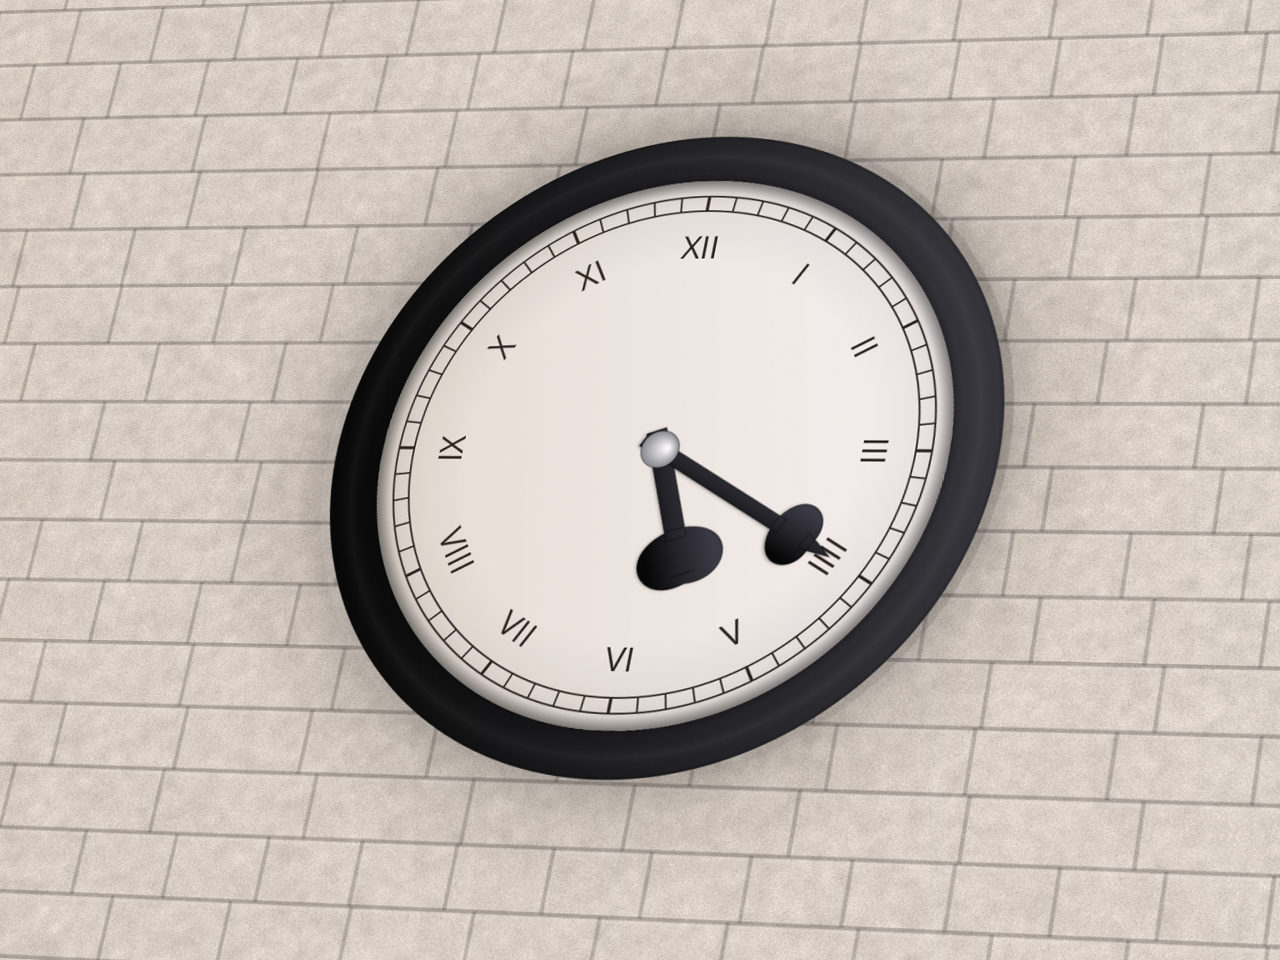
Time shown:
5.20
